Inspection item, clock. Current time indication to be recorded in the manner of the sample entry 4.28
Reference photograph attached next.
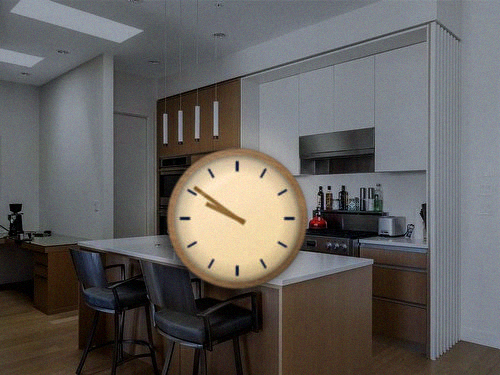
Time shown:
9.51
